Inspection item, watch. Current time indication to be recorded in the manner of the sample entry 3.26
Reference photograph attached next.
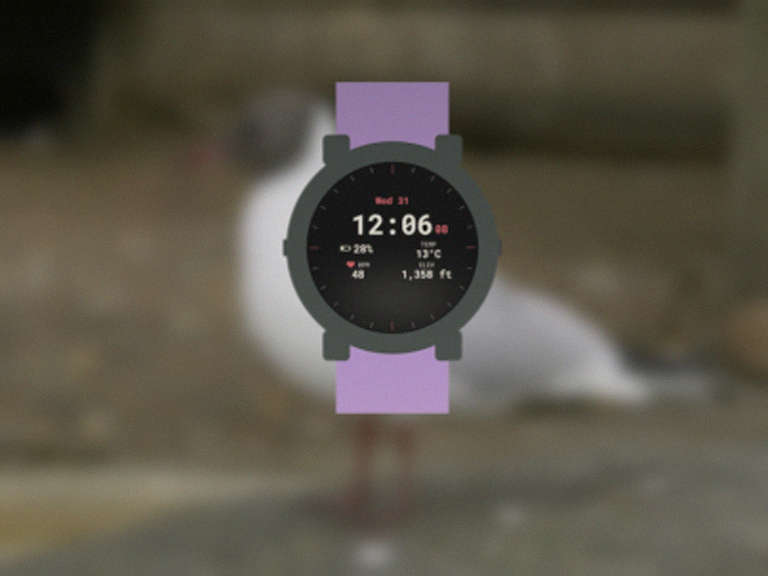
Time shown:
12.06
